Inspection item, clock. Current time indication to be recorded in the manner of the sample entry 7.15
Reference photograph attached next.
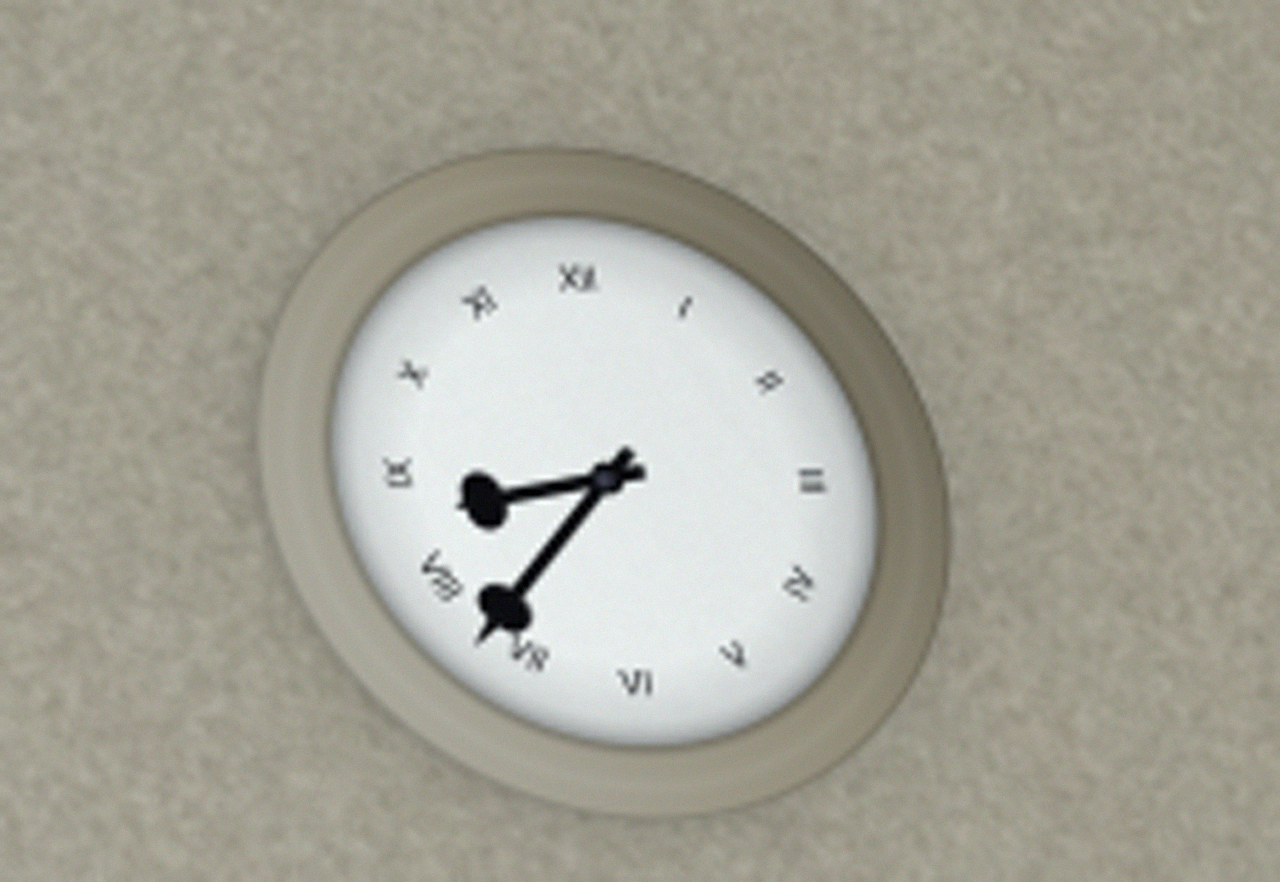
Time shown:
8.37
